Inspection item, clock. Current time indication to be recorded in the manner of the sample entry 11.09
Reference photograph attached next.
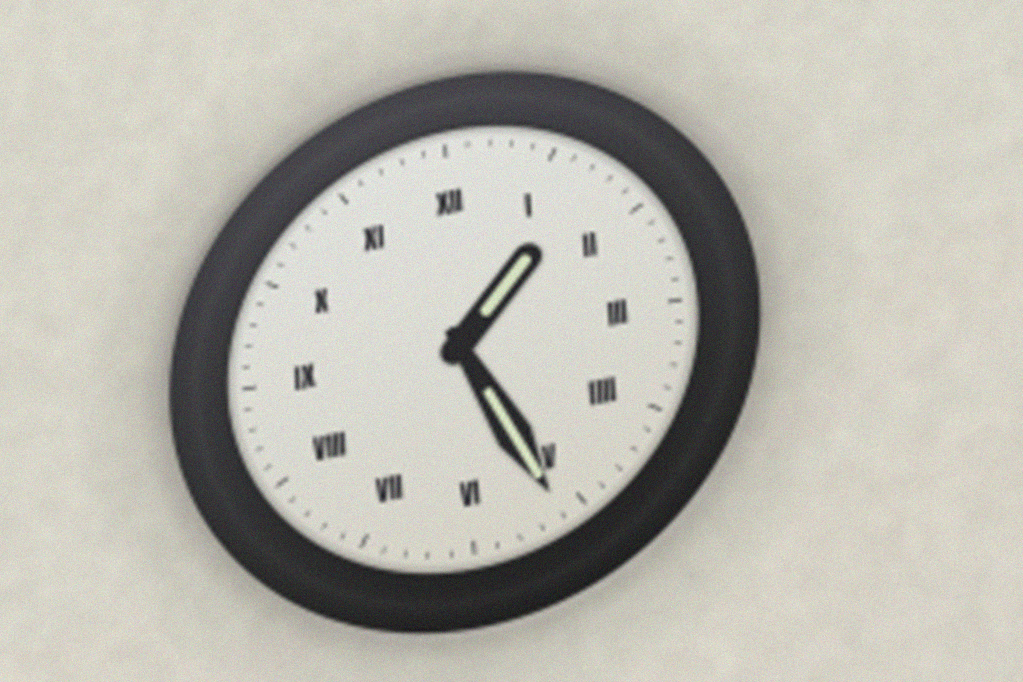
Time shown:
1.26
